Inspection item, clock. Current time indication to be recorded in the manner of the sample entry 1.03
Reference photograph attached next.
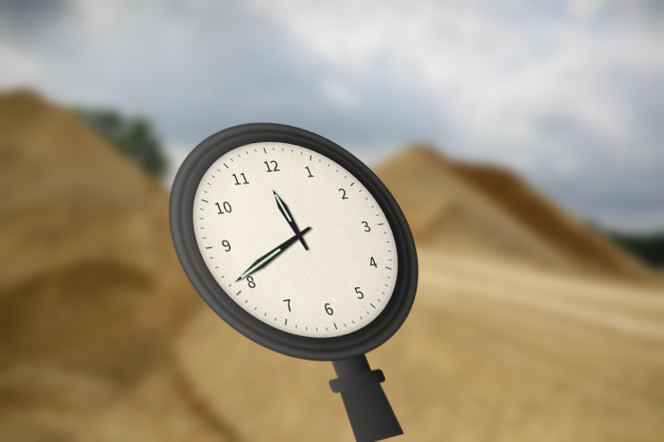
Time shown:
11.41
